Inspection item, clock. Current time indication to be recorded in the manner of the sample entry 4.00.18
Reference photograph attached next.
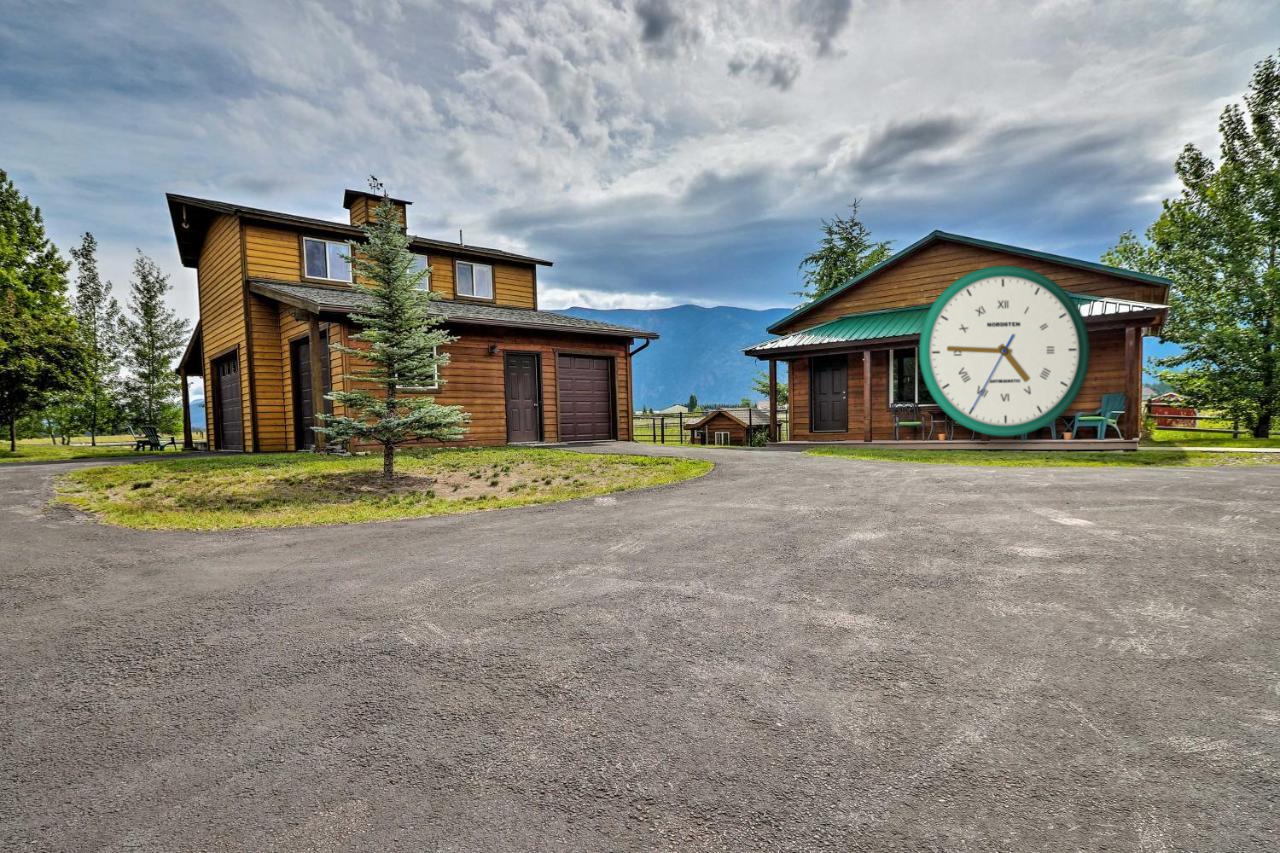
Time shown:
4.45.35
